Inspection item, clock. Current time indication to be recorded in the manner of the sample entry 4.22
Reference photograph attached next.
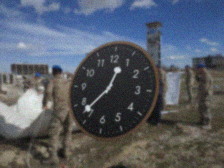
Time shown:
12.37
